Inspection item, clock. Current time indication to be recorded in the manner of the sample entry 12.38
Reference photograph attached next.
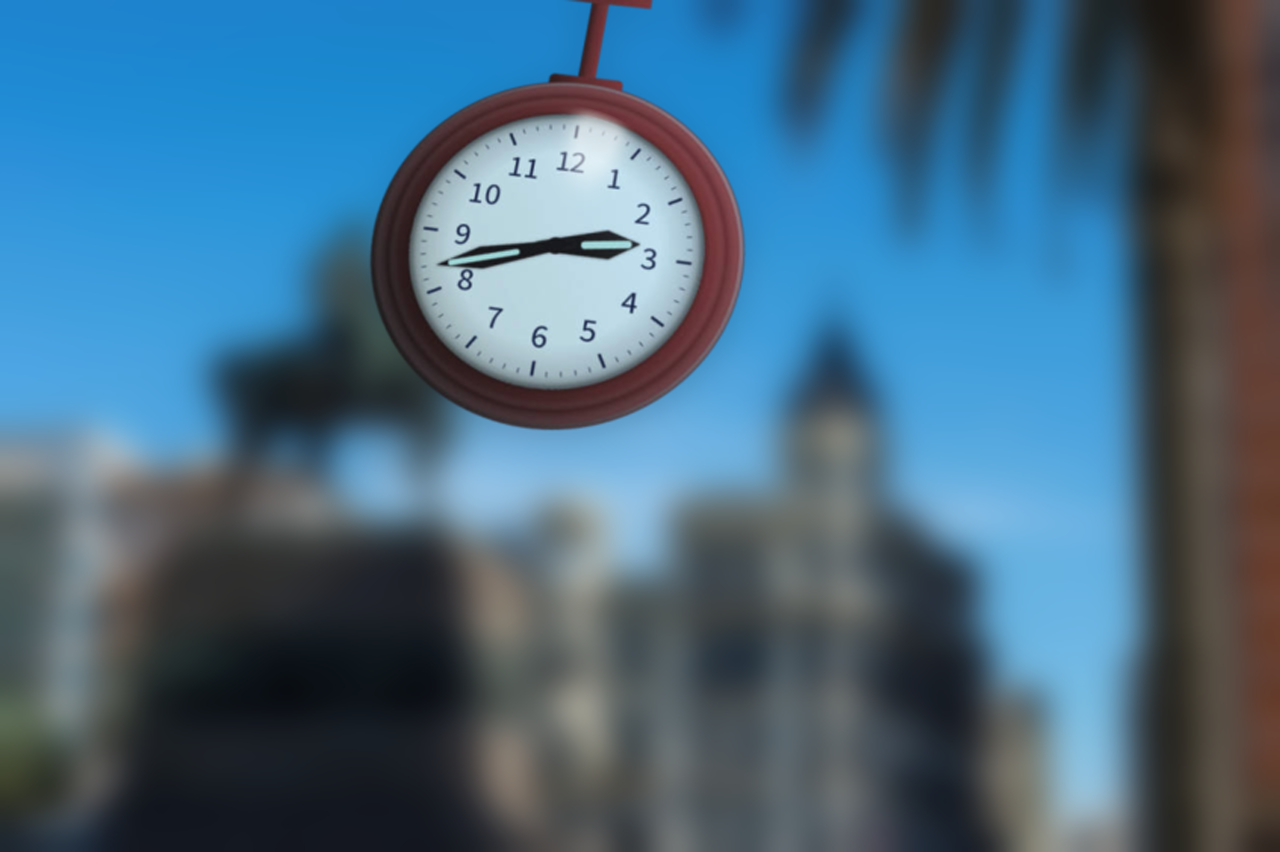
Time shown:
2.42
